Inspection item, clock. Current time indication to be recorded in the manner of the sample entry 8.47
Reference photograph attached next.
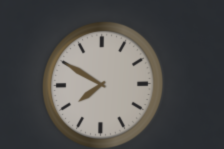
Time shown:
7.50
